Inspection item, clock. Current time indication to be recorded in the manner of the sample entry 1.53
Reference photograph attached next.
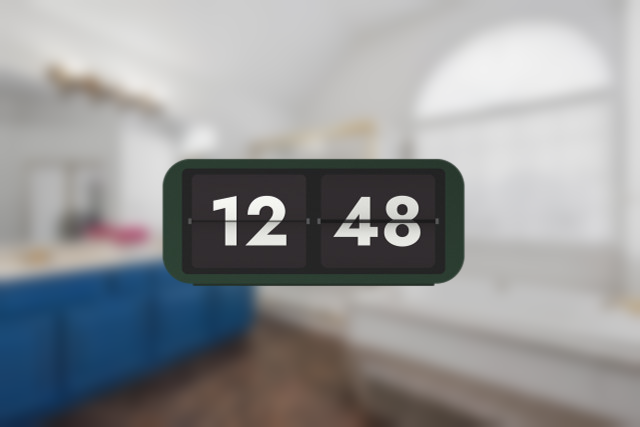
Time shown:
12.48
